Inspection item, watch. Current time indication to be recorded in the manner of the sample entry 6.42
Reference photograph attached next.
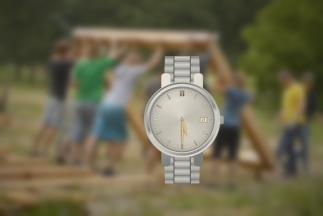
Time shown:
5.30
